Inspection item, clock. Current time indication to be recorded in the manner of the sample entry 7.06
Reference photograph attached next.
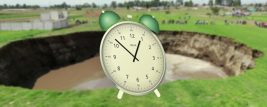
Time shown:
12.52
